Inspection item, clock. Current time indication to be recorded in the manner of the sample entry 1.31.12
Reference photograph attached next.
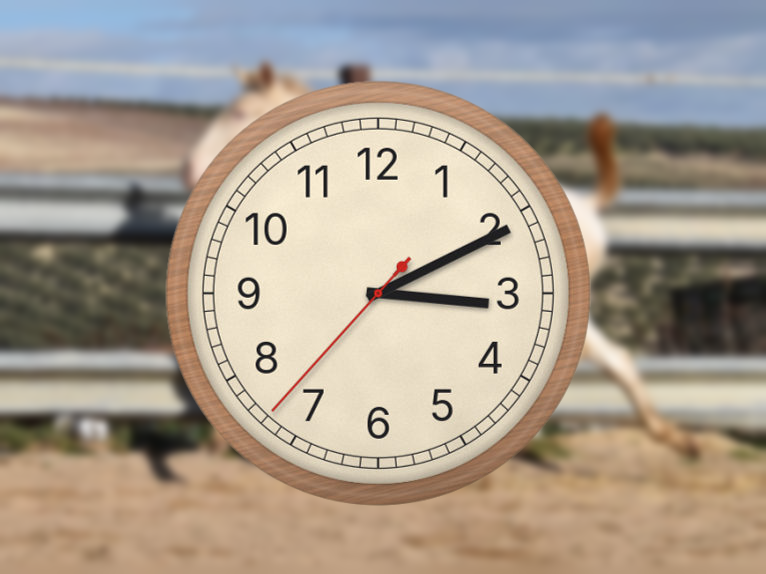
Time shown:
3.10.37
